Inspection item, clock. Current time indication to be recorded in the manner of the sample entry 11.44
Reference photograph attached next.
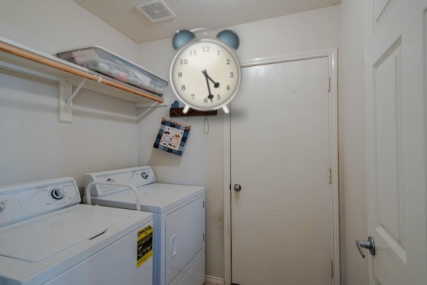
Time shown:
4.28
